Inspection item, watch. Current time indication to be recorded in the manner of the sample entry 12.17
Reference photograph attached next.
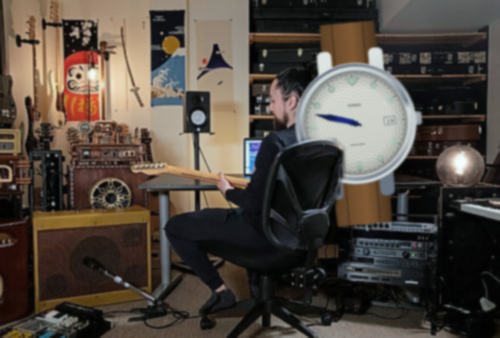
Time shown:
9.48
